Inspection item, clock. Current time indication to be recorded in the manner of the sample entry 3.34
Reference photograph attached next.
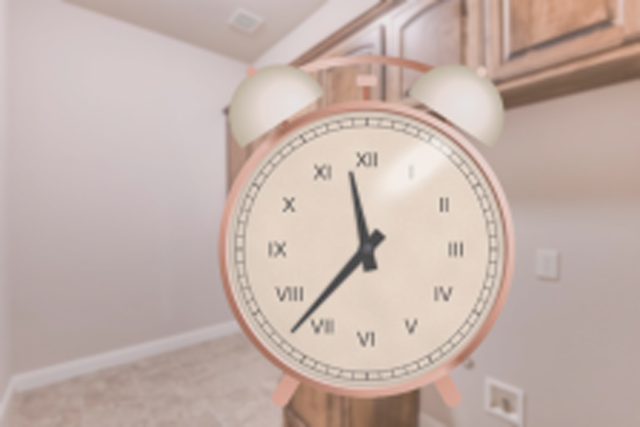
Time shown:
11.37
